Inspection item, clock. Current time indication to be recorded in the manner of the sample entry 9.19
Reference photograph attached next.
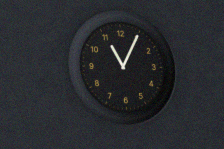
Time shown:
11.05
